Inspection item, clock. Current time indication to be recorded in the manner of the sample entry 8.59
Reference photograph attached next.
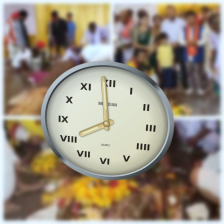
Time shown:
7.59
